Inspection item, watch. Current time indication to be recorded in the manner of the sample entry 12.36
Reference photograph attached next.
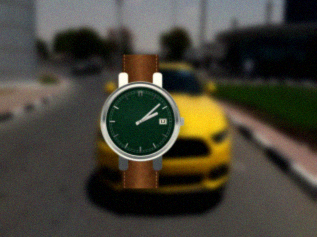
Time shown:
2.08
